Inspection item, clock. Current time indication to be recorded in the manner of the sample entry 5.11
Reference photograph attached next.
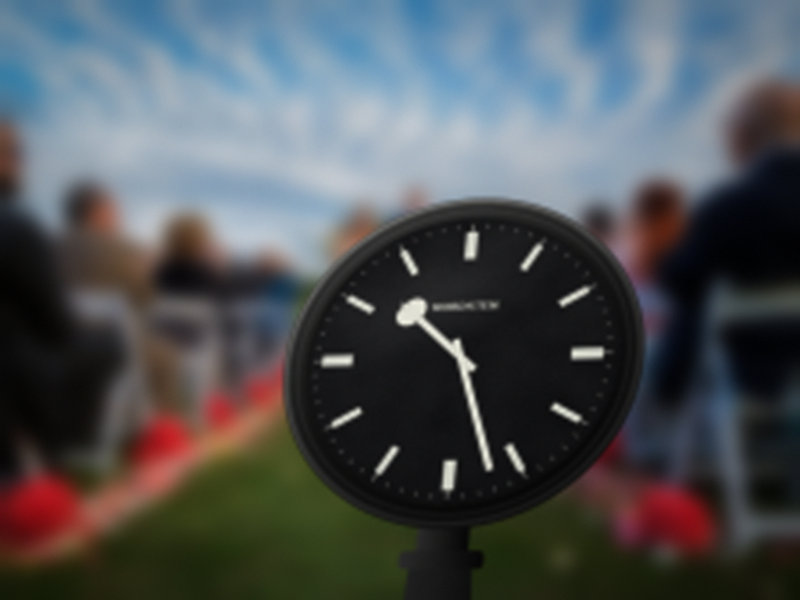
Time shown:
10.27
